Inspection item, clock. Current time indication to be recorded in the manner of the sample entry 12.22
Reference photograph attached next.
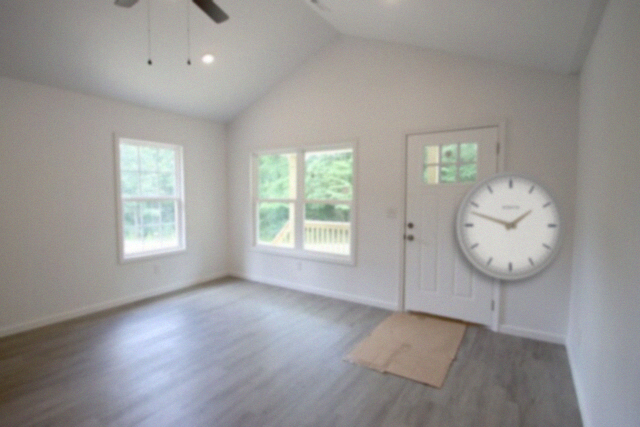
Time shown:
1.48
